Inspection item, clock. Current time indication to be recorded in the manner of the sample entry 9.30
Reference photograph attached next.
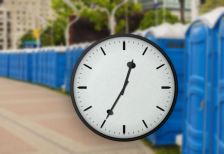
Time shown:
12.35
